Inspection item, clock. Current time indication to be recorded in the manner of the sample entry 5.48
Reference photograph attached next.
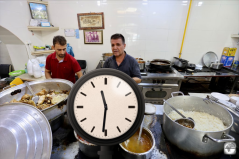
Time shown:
11.31
